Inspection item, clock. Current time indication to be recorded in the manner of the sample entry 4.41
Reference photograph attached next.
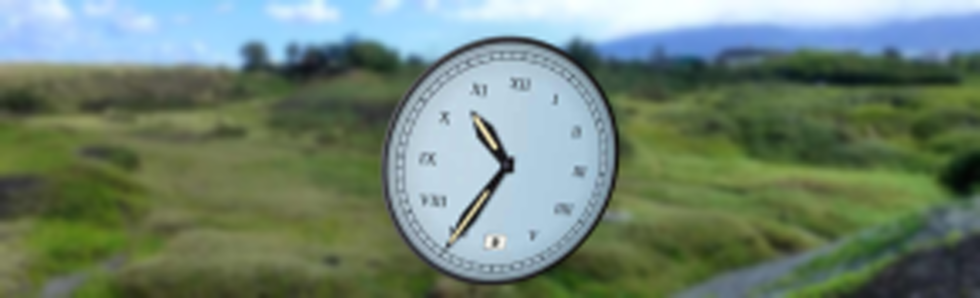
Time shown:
10.35
